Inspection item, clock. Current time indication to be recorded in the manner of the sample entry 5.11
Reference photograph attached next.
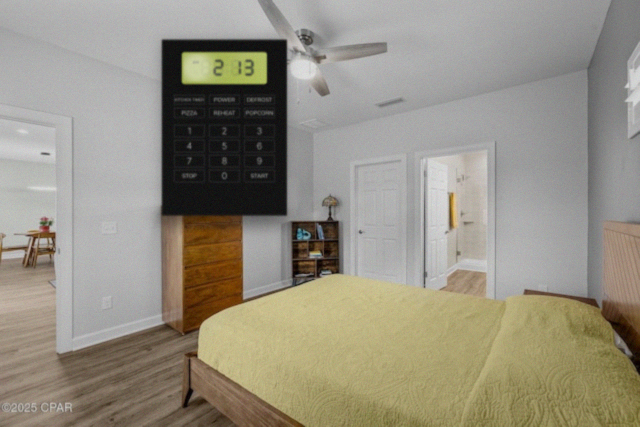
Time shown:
2.13
